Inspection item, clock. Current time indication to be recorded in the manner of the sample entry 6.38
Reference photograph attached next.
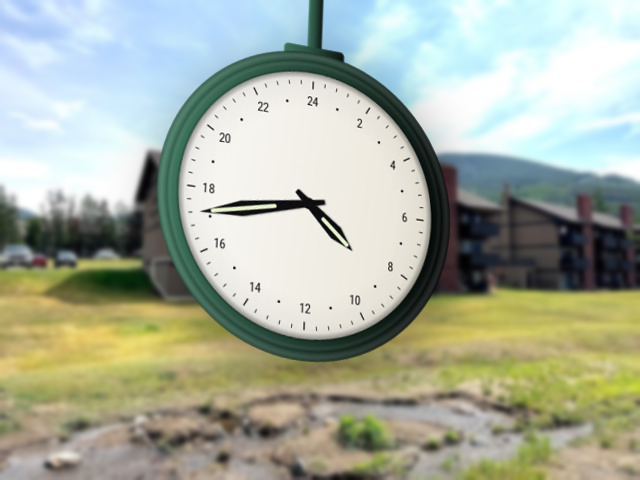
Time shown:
8.43
